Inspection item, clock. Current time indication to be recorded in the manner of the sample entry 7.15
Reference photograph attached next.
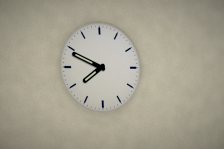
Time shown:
7.49
